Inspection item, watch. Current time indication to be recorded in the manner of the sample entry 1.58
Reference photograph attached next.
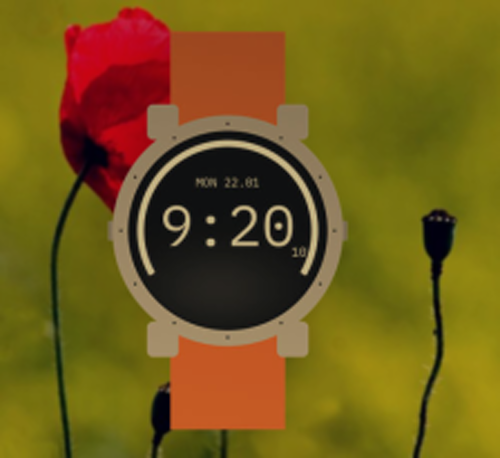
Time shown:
9.20
